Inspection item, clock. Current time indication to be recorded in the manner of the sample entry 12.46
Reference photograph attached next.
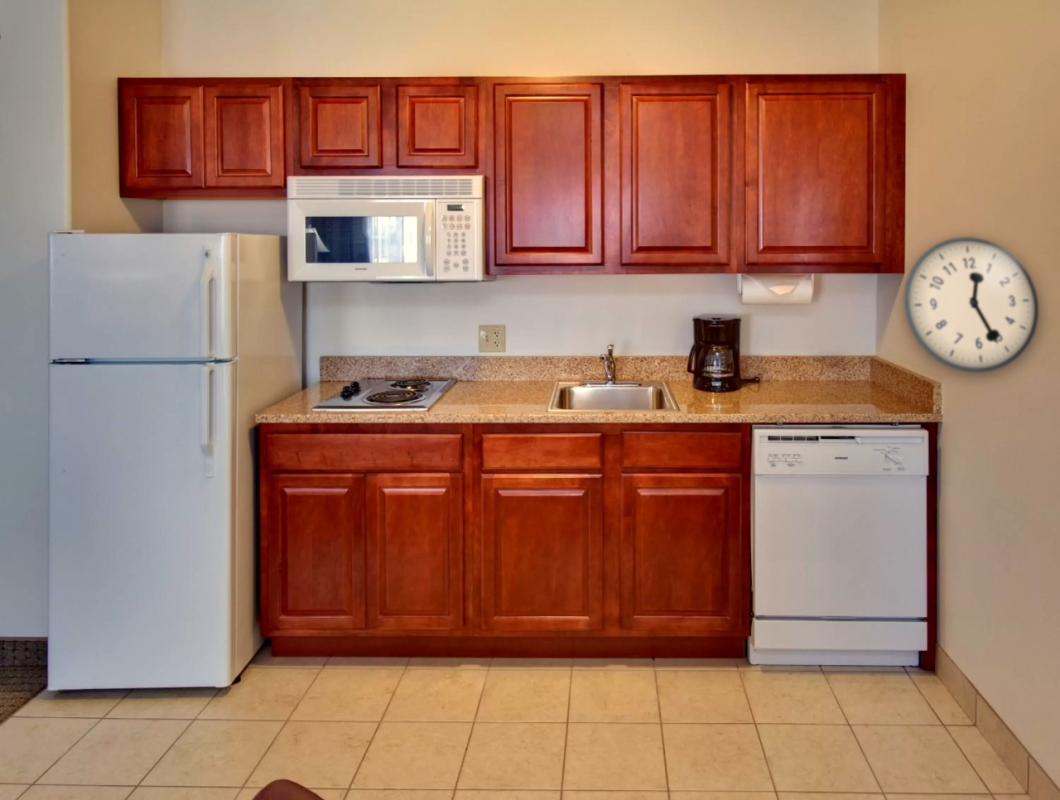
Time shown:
12.26
